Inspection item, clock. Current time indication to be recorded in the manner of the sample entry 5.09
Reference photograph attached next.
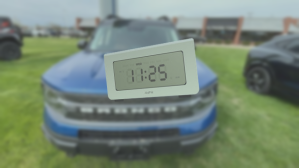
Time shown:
11.25
